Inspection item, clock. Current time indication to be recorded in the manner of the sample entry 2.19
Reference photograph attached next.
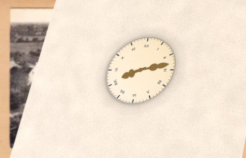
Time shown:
8.13
